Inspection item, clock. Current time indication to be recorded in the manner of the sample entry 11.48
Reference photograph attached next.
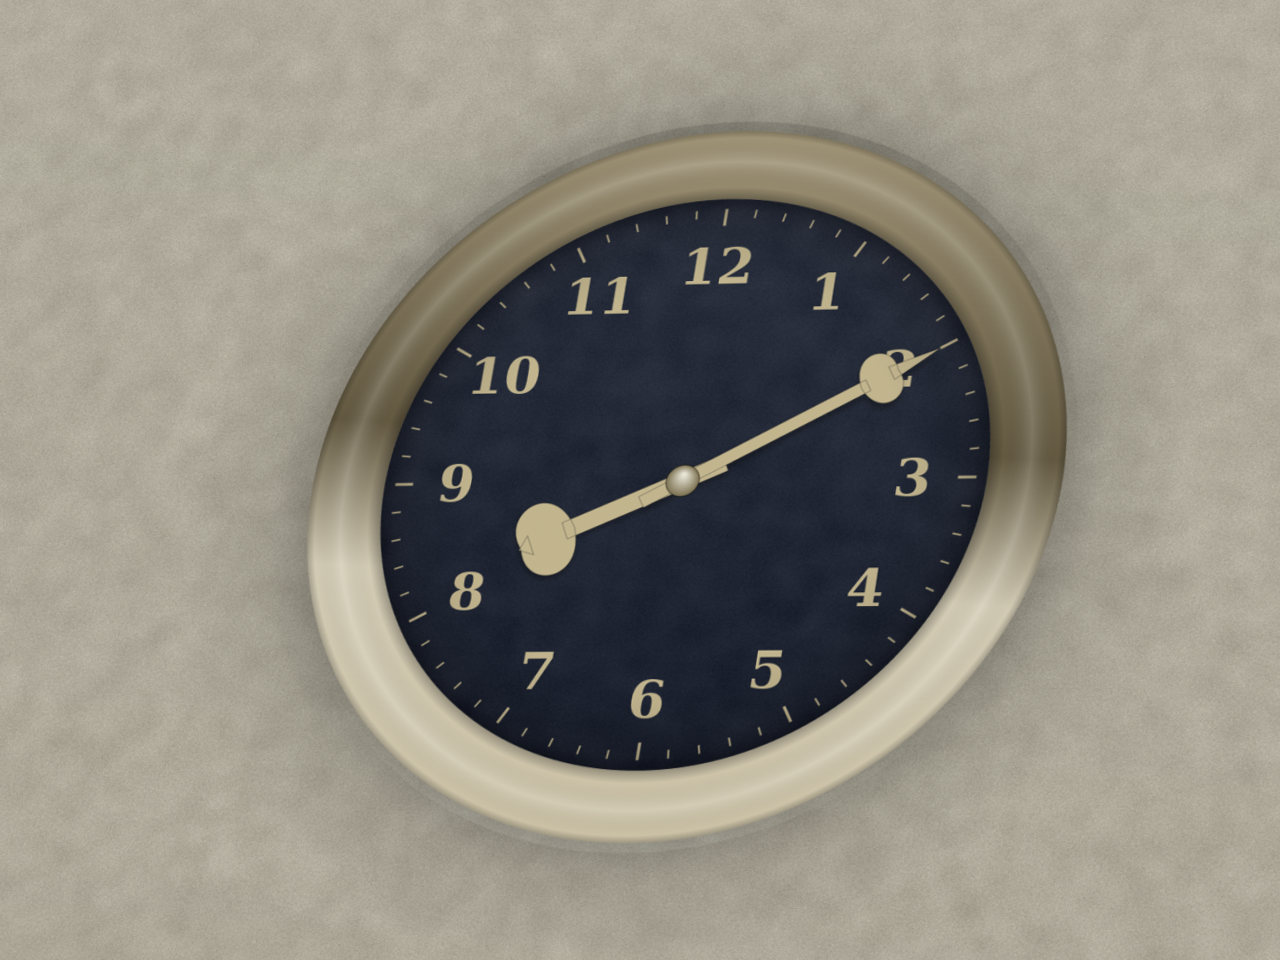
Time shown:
8.10
